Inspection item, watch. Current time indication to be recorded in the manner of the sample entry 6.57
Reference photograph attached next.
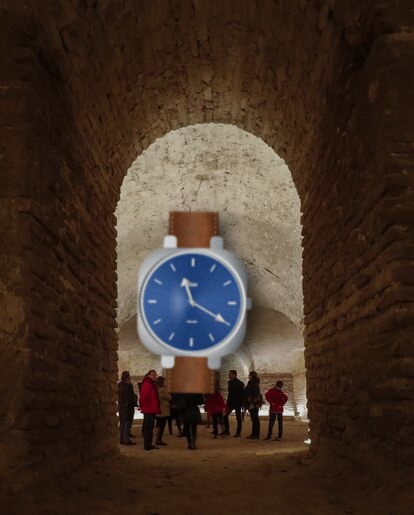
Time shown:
11.20
